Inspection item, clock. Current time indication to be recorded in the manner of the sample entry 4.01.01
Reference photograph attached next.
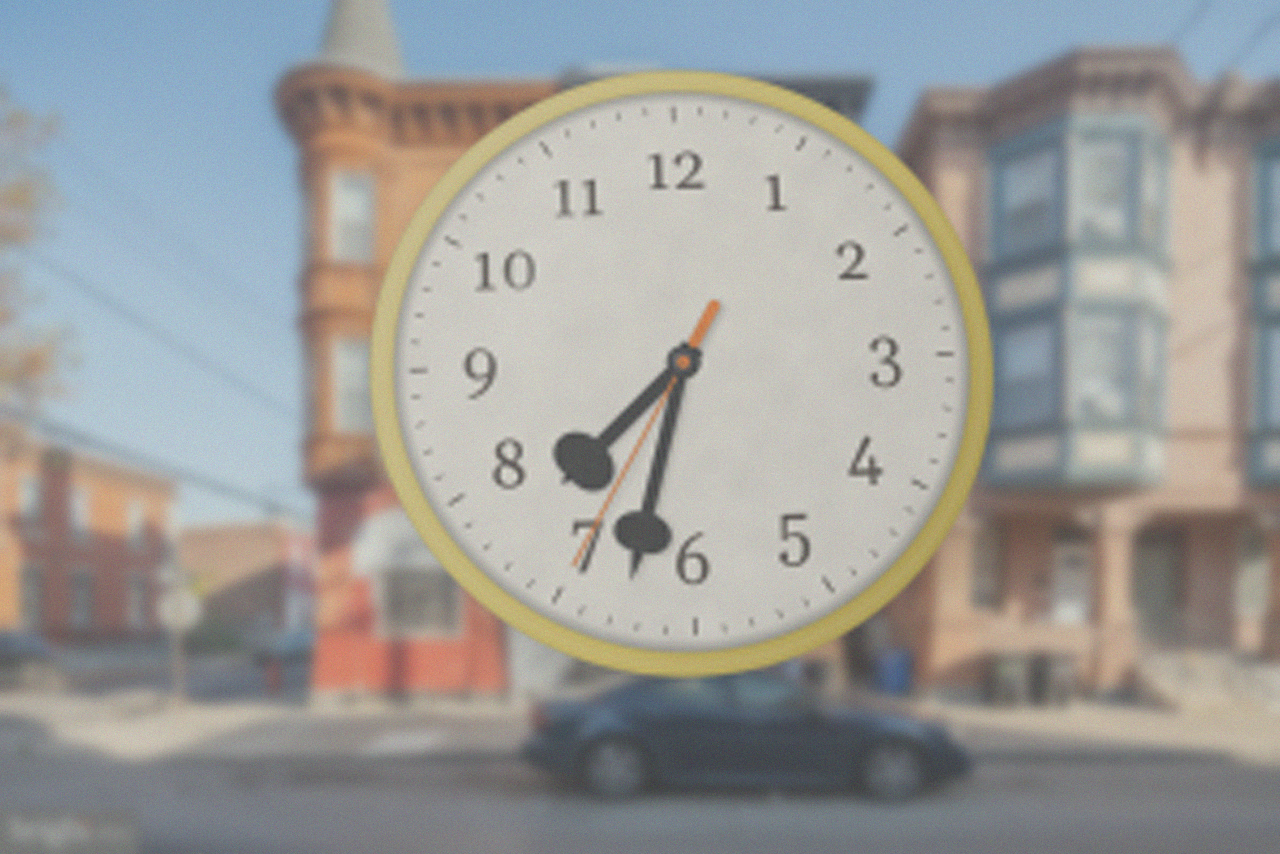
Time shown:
7.32.35
